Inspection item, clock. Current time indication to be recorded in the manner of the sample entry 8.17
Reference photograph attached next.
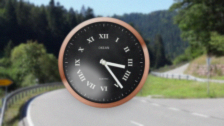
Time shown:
3.24
